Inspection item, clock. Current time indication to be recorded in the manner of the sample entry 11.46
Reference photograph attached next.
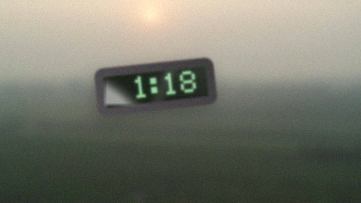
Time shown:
1.18
